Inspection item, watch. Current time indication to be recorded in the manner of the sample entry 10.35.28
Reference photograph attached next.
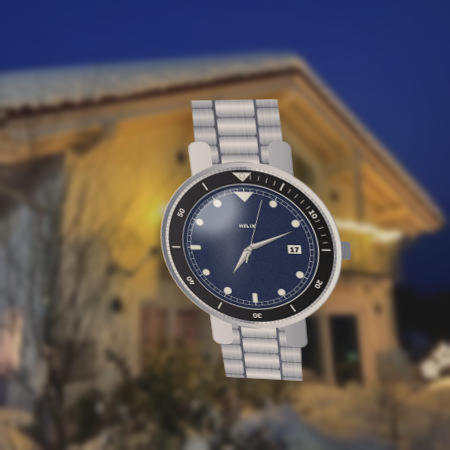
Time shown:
7.11.03
